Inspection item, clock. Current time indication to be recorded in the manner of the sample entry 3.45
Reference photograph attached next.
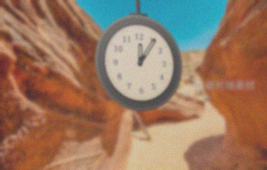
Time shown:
12.06
